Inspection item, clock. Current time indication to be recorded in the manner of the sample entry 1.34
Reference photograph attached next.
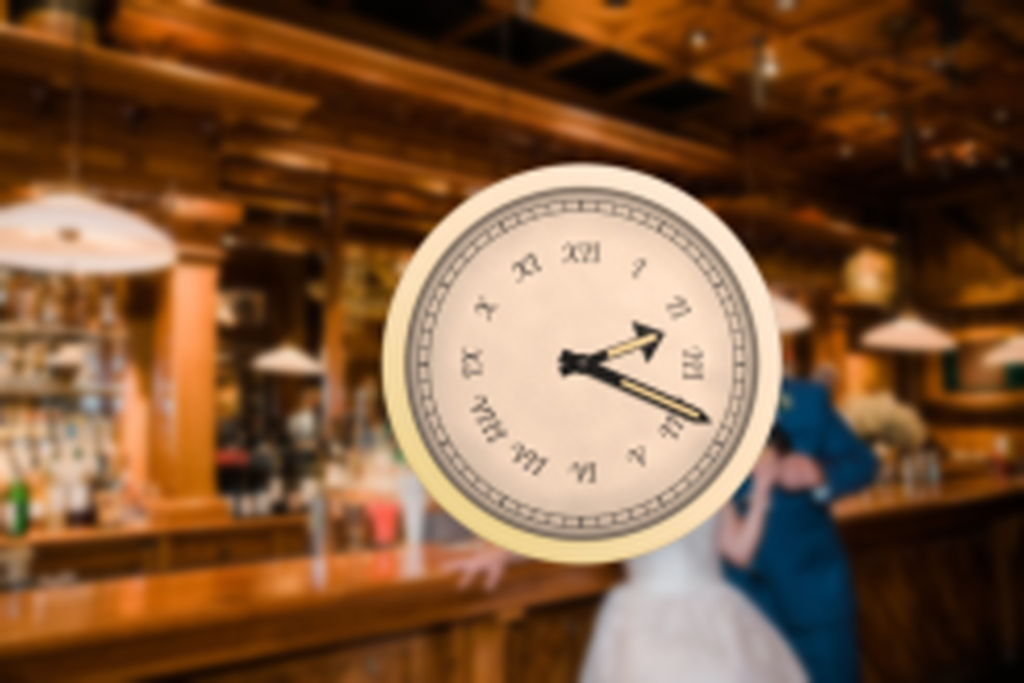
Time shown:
2.19
